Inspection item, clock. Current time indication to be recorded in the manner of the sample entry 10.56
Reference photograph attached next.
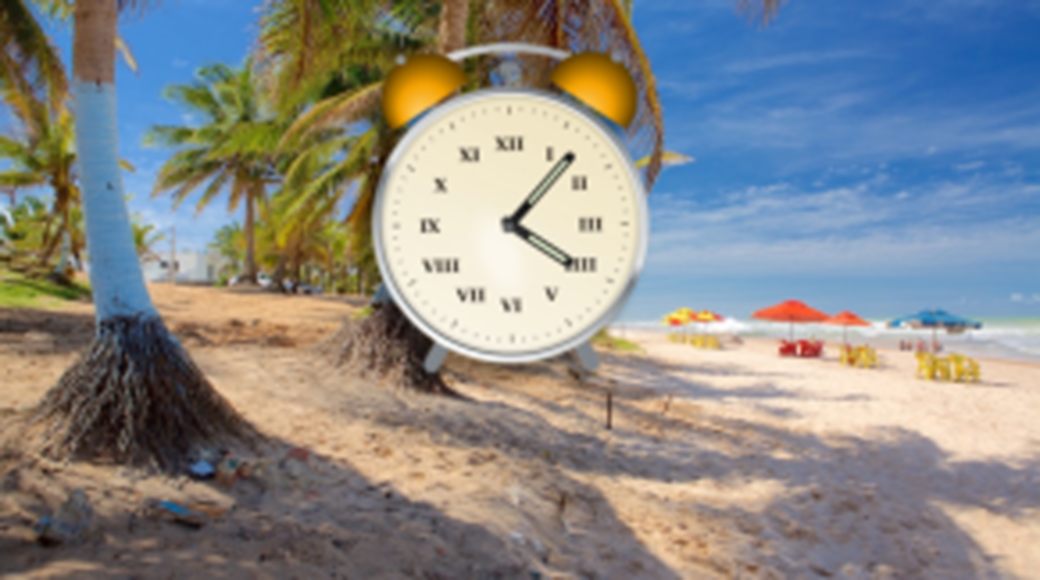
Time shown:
4.07
